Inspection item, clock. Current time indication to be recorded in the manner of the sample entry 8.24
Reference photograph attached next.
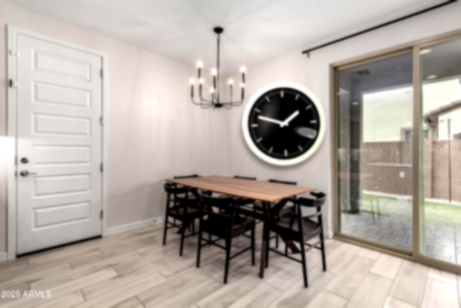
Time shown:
1.48
